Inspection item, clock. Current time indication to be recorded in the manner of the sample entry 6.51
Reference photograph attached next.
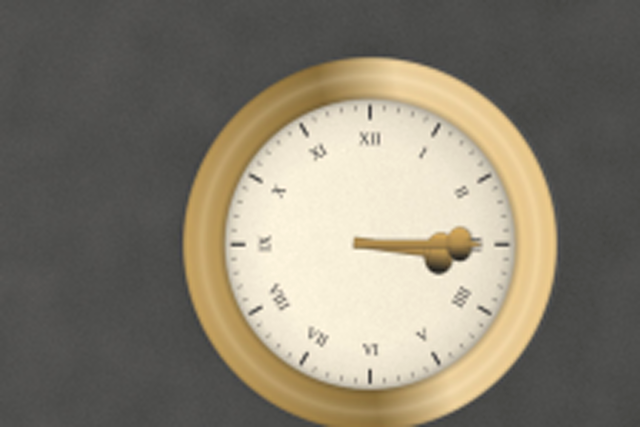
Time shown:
3.15
